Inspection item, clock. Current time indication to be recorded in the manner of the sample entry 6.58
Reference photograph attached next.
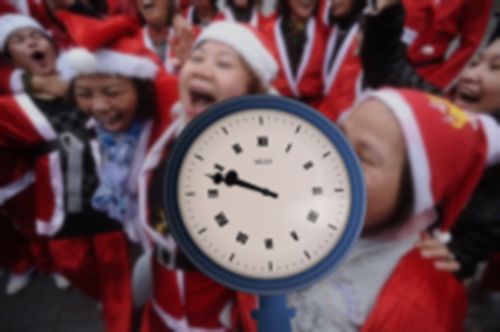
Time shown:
9.48
